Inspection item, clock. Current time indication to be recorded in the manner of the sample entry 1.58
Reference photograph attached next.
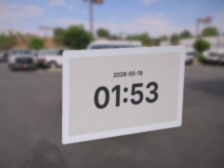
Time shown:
1.53
